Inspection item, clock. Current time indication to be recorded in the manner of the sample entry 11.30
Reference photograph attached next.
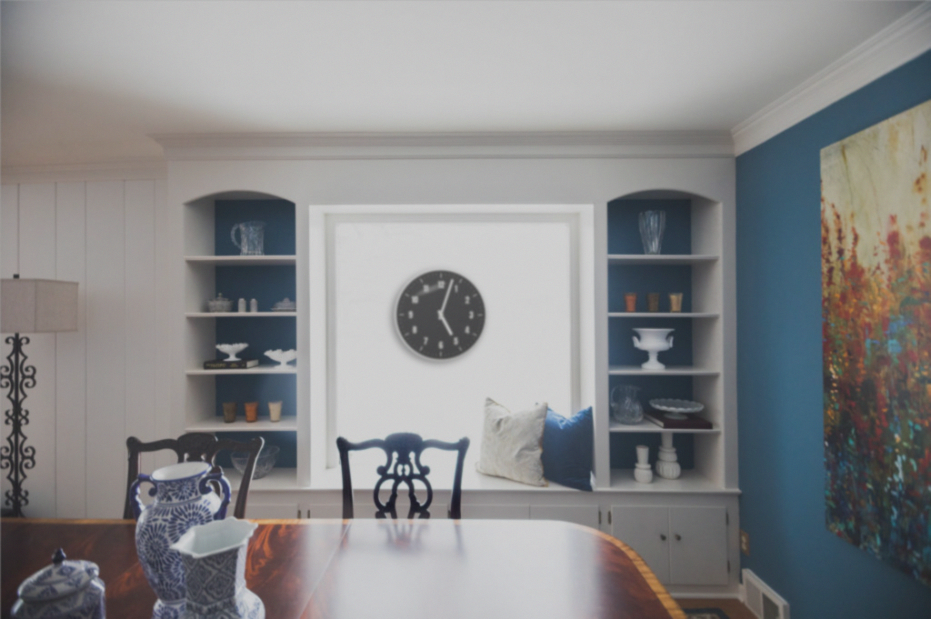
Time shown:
5.03
